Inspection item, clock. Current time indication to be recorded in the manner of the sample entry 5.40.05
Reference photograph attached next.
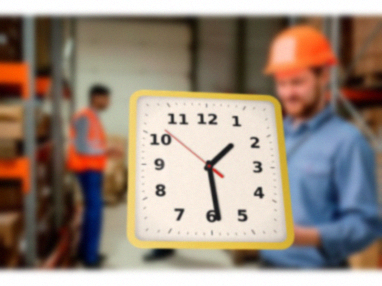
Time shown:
1.28.52
